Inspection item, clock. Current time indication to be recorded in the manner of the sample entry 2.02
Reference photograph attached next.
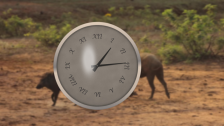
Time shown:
1.14
